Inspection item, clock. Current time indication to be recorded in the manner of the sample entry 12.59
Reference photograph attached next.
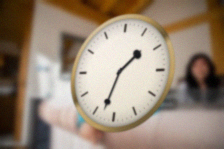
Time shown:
1.33
